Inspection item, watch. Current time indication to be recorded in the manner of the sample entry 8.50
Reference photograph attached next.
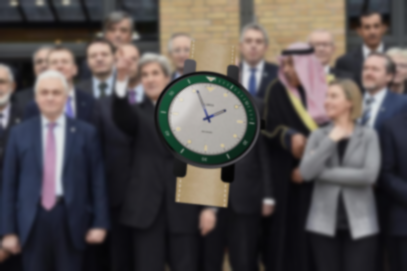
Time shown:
1.56
